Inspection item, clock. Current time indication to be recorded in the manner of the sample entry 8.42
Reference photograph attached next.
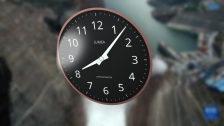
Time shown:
8.07
